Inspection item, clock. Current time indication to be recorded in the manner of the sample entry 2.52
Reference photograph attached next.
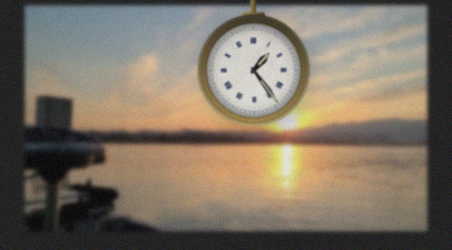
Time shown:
1.24
